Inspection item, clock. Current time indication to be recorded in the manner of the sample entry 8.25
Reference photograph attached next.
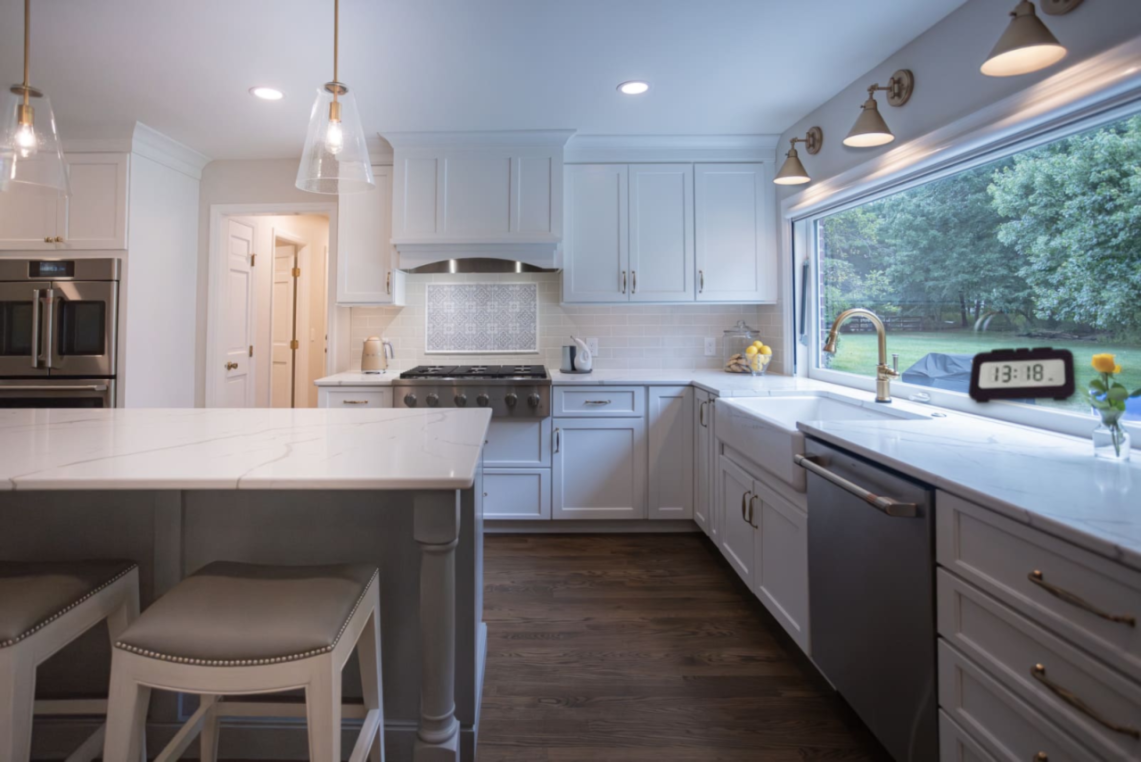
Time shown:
13.18
